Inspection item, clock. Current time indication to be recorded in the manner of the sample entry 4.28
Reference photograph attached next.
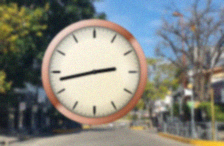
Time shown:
2.43
